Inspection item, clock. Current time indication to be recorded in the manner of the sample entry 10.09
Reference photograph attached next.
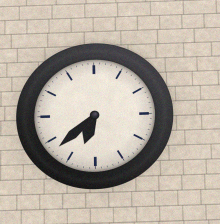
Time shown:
6.38
